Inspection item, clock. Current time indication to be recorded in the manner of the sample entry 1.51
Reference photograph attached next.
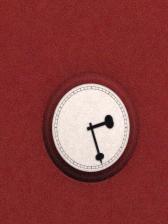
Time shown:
2.27
